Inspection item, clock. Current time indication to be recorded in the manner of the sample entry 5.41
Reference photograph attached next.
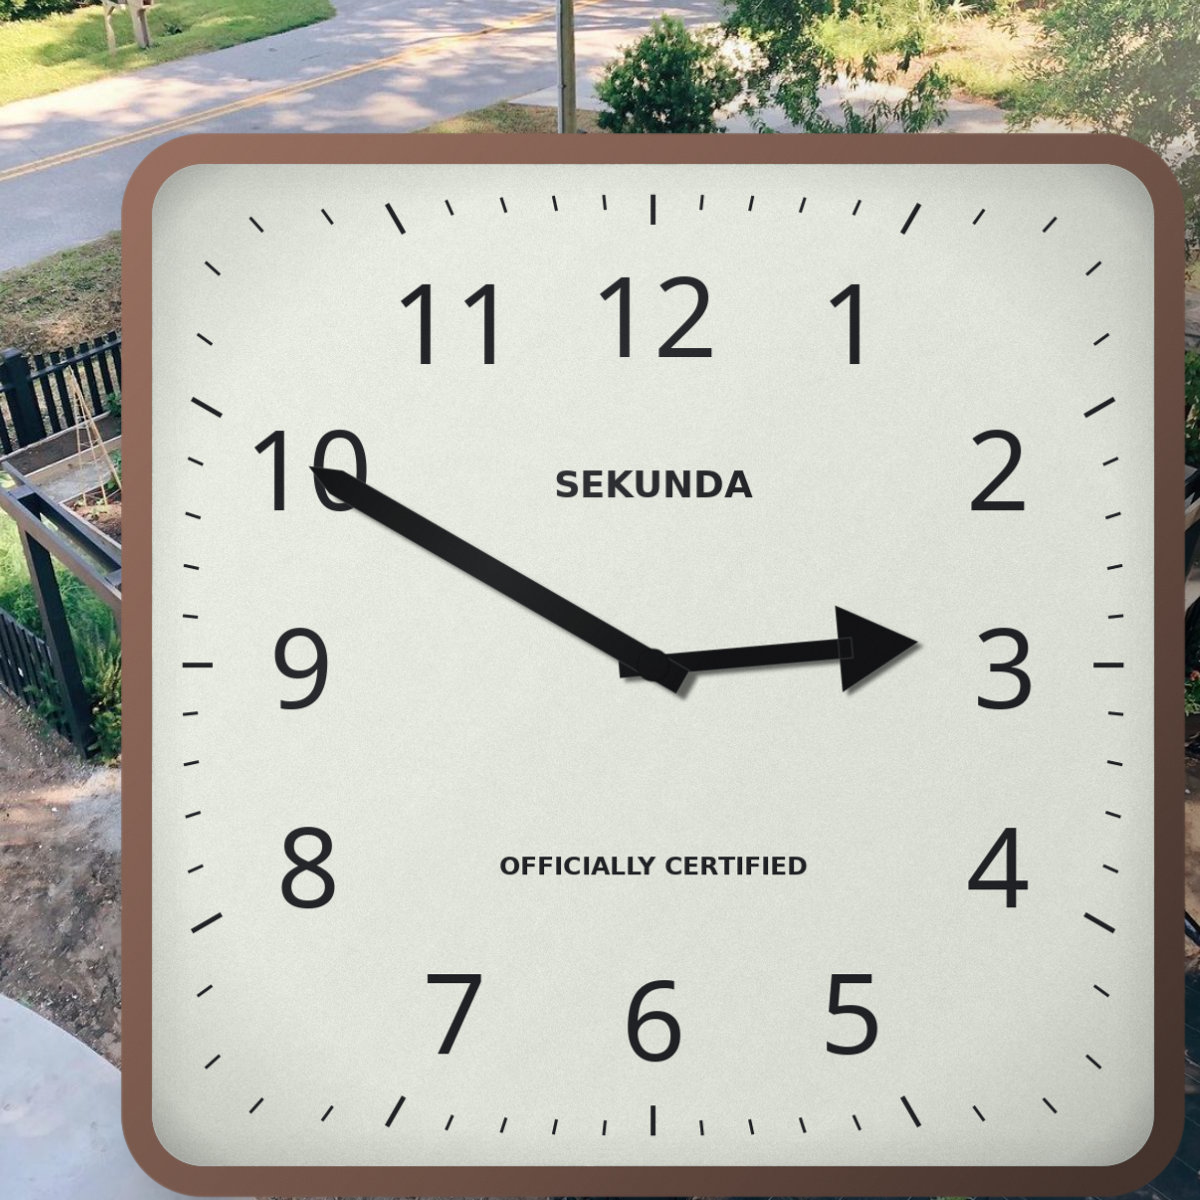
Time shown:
2.50
